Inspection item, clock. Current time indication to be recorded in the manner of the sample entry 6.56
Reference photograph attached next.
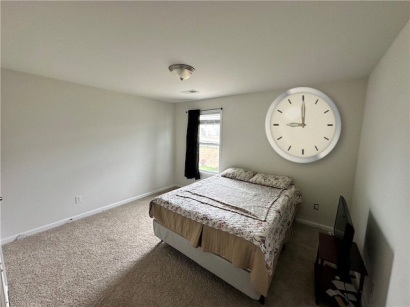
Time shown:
9.00
